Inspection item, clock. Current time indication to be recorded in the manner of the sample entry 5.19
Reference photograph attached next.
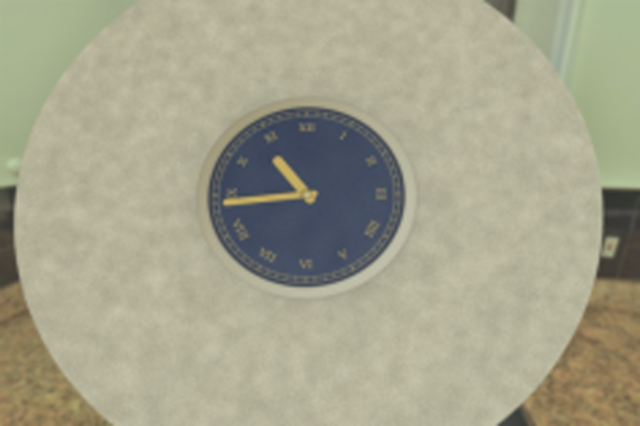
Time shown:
10.44
